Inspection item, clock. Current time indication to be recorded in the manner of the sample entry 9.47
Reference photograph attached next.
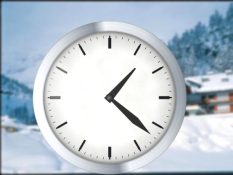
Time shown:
1.22
